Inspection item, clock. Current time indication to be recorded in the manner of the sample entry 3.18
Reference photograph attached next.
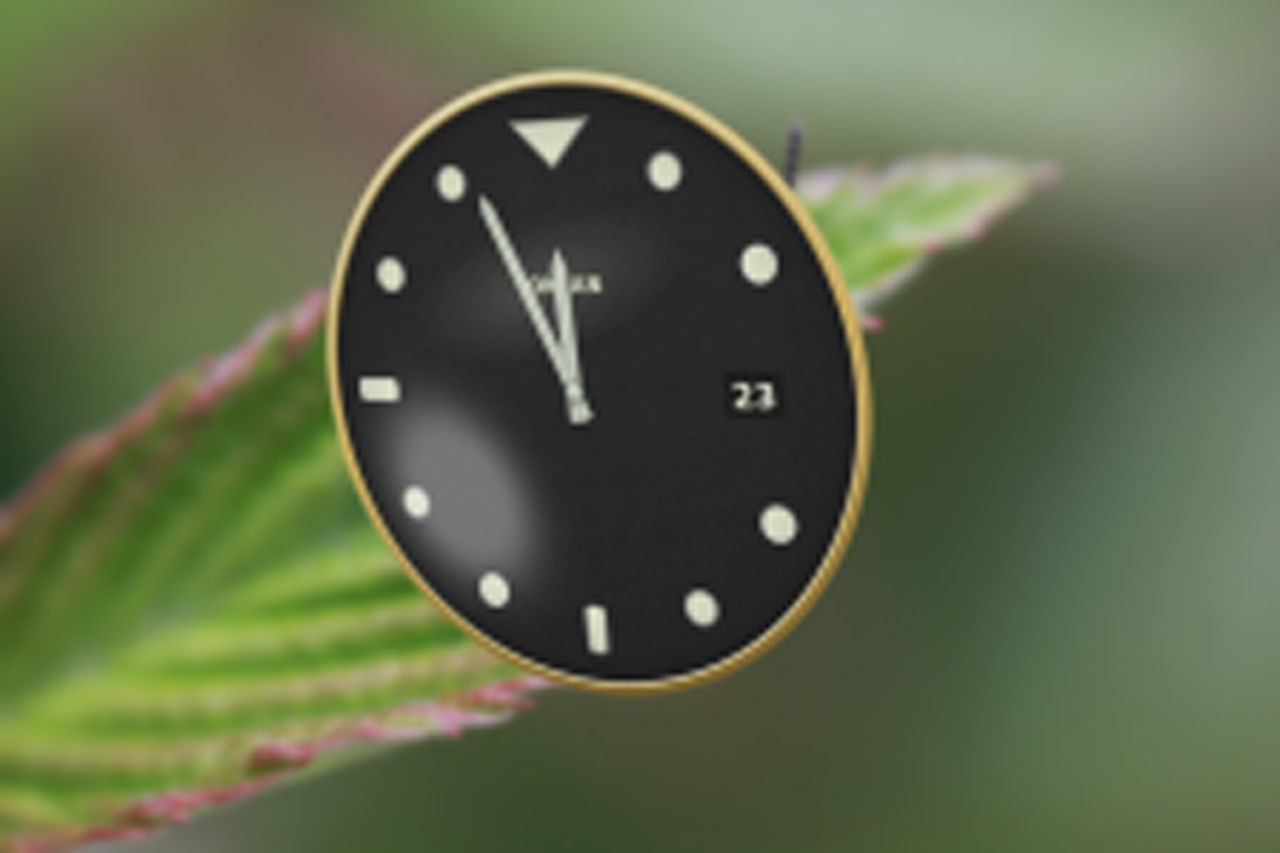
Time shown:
11.56
